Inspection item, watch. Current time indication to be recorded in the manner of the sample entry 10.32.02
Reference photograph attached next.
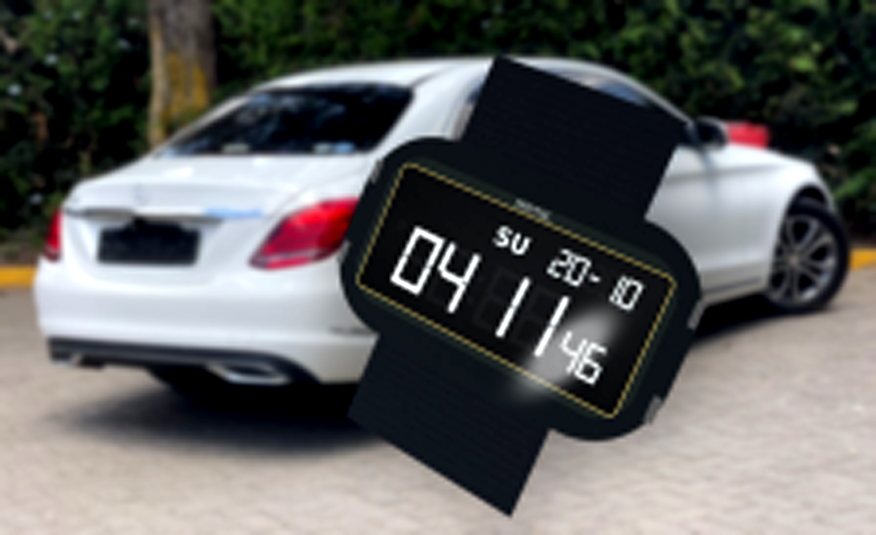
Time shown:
4.11.46
